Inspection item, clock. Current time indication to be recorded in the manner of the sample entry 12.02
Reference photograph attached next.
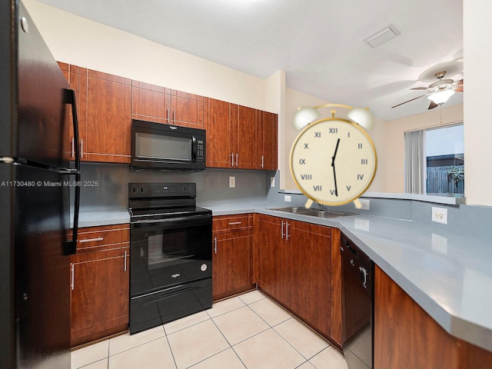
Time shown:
12.29
